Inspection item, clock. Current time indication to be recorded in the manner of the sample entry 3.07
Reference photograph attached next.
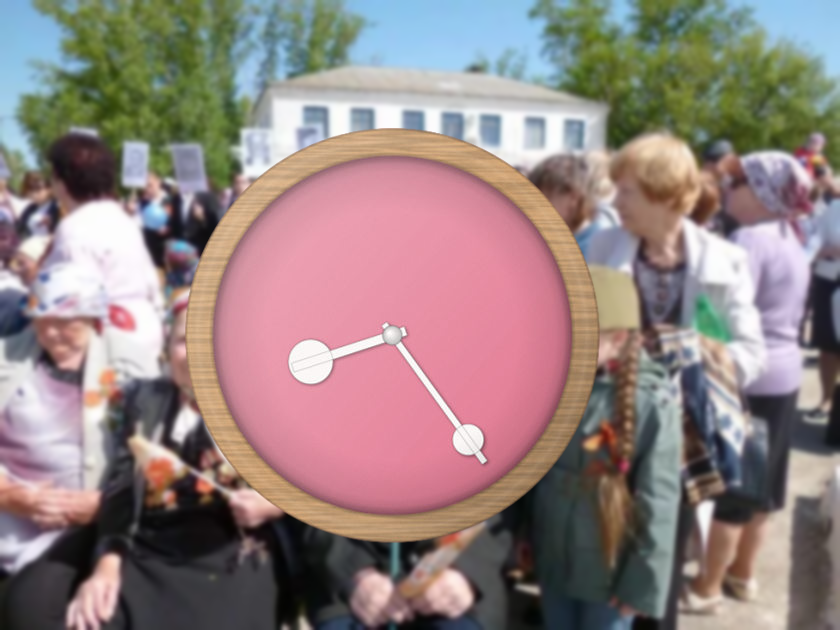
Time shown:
8.24
